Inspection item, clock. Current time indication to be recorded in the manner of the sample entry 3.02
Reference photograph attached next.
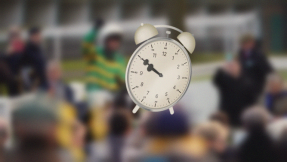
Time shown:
9.50
